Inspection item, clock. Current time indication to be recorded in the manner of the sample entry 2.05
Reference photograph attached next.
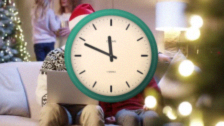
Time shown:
11.49
